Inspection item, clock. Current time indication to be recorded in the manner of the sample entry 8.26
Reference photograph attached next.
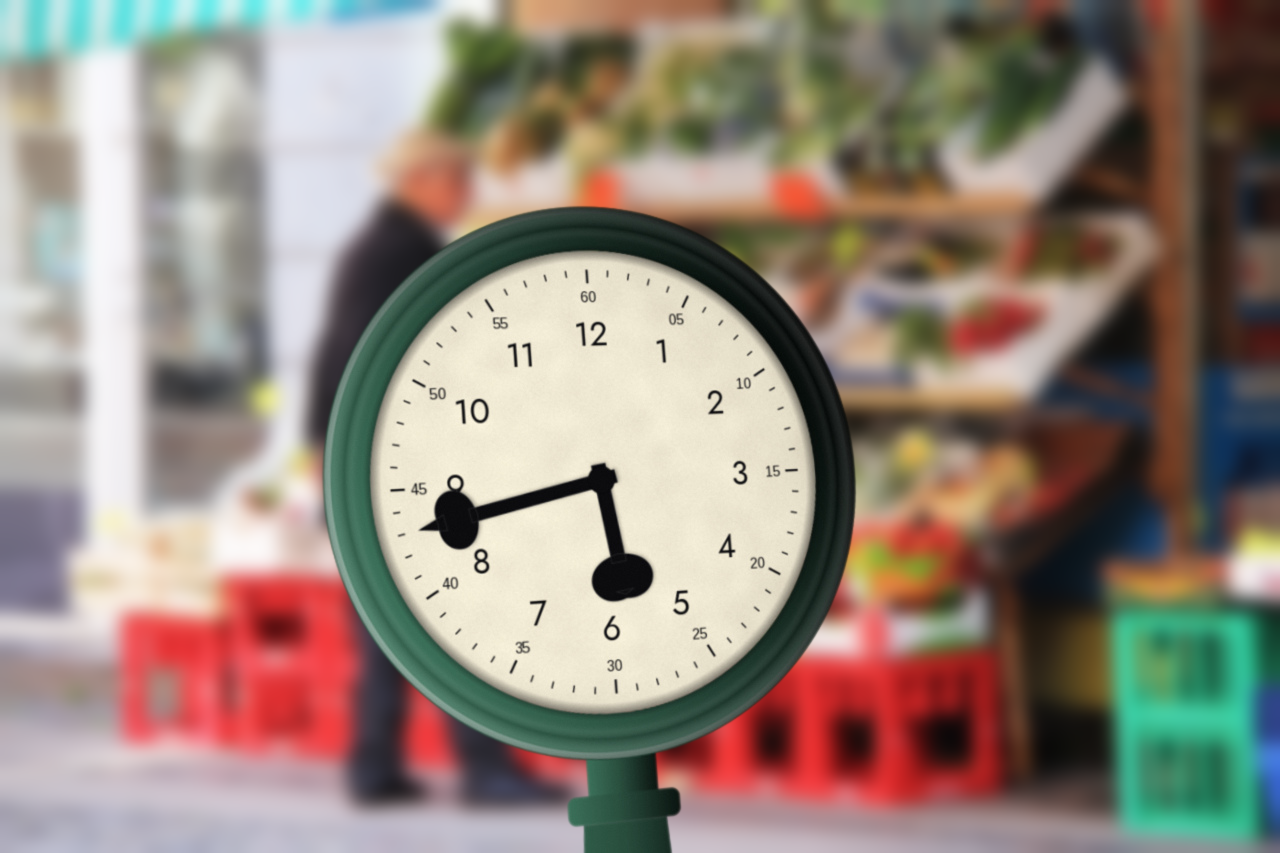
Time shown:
5.43
